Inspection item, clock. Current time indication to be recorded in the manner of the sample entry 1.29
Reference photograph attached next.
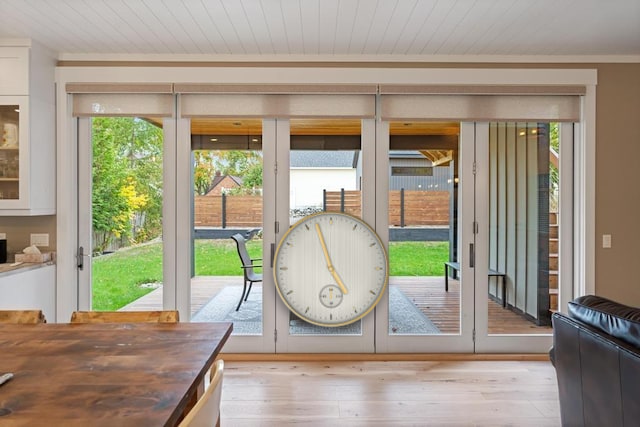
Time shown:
4.57
